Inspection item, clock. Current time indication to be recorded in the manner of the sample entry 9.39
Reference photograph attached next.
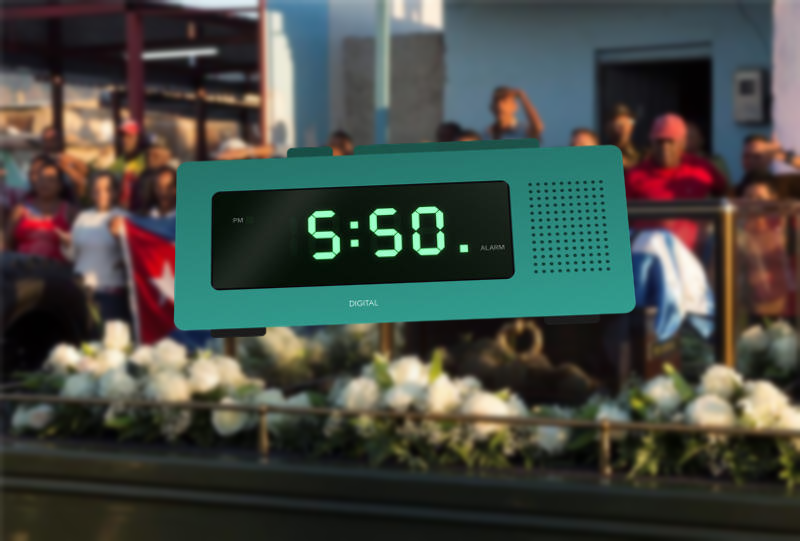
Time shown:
5.50
